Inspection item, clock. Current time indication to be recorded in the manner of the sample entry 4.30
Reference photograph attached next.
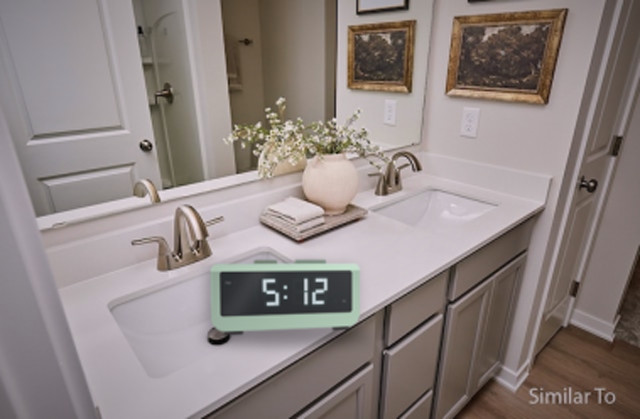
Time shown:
5.12
